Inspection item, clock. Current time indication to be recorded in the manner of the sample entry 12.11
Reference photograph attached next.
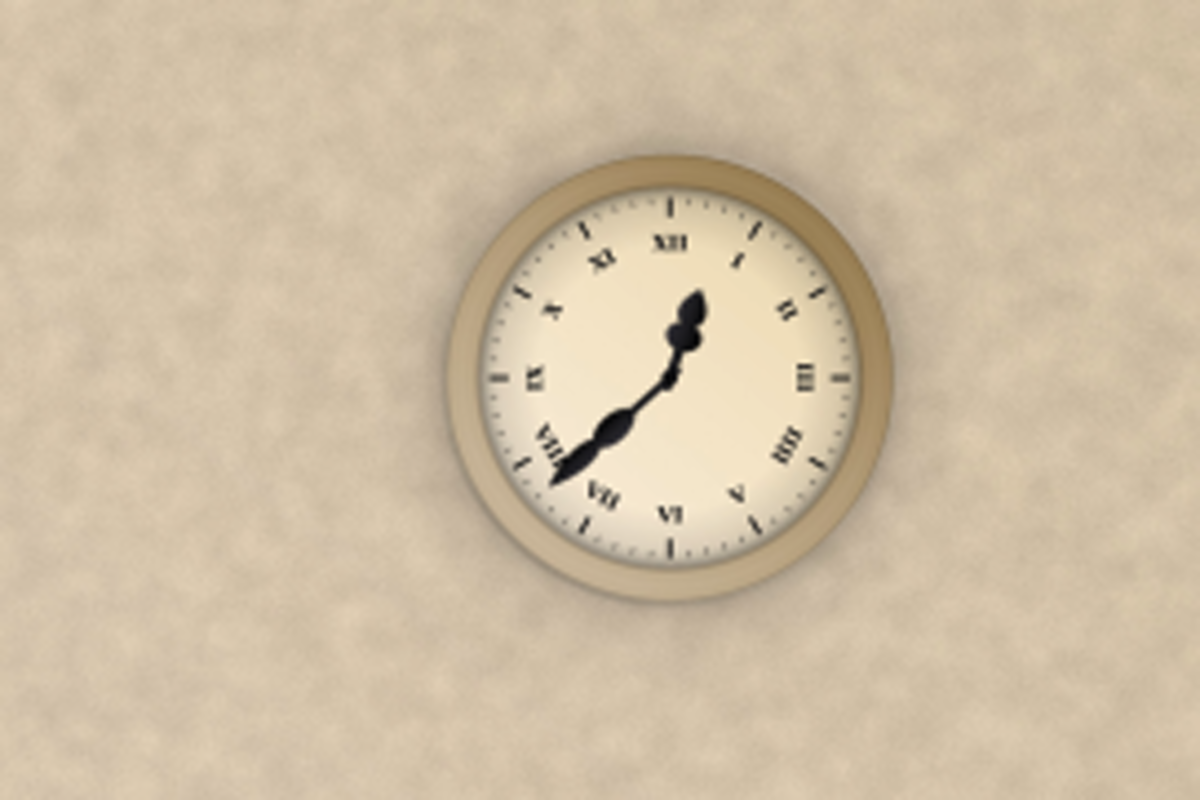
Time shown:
12.38
